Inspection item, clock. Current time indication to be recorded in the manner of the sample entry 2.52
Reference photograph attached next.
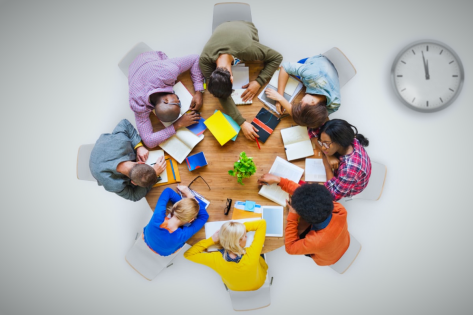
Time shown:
11.58
